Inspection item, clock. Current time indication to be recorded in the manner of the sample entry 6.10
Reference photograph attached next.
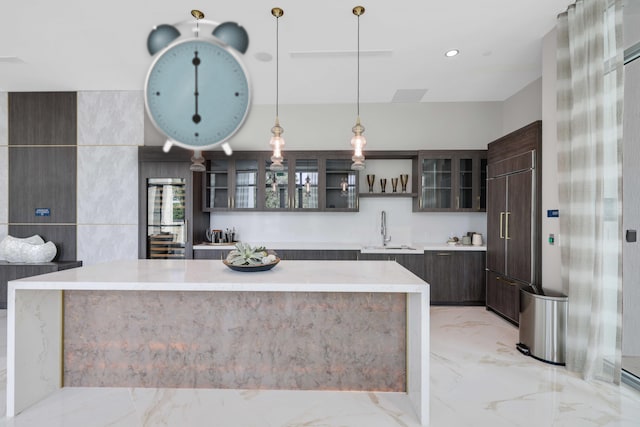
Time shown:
6.00
